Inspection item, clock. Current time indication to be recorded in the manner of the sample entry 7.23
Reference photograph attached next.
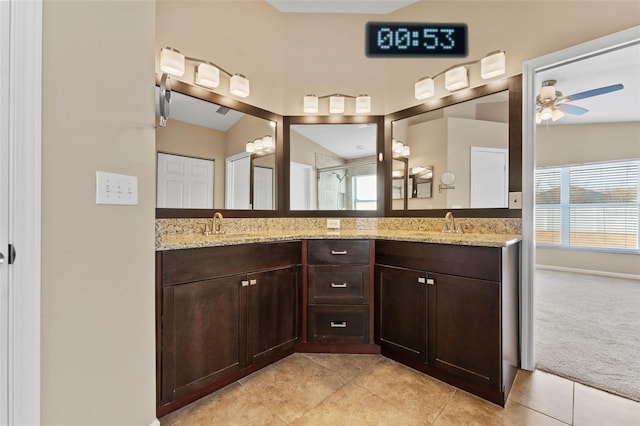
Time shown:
0.53
